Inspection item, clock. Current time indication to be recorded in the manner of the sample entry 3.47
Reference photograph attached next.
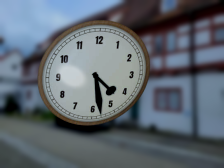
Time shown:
4.28
